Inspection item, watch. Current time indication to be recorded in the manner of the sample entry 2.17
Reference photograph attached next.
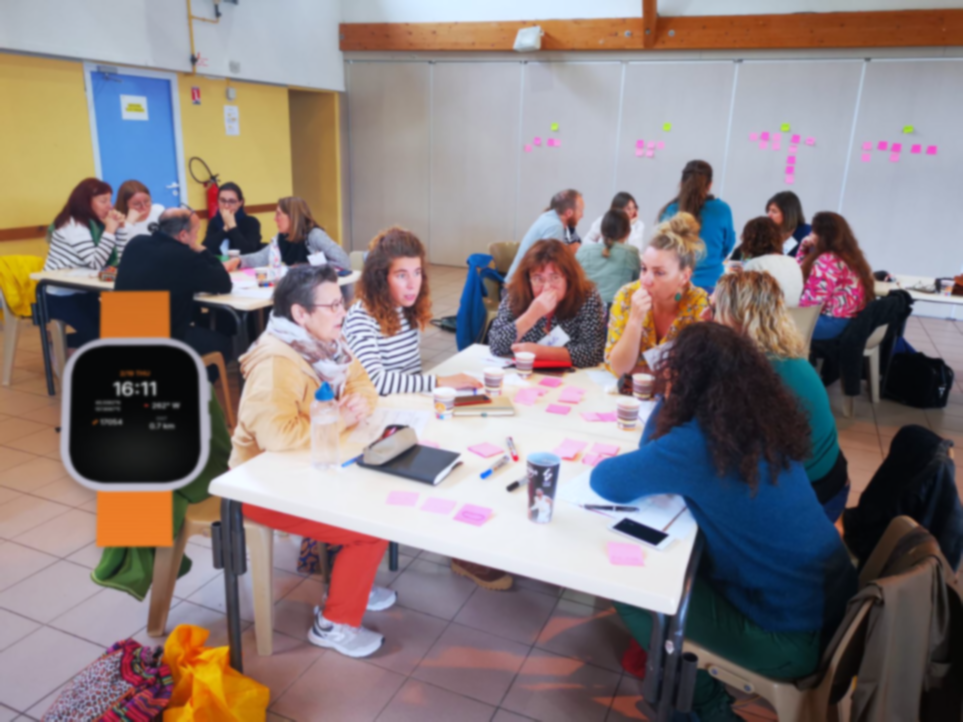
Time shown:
16.11
